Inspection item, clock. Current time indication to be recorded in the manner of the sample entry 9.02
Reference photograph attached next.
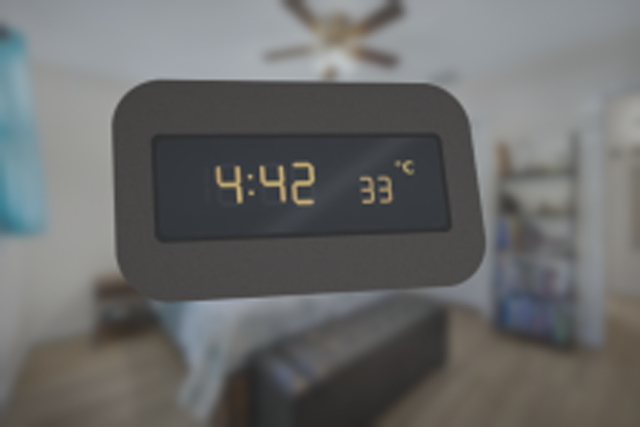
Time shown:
4.42
